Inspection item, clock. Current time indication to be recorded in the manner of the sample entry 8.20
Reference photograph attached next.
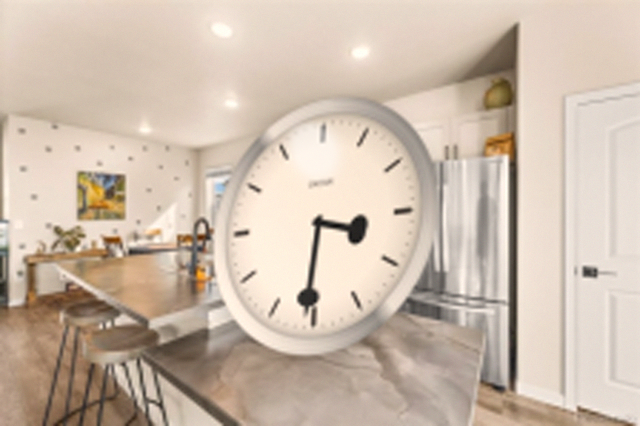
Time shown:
3.31
